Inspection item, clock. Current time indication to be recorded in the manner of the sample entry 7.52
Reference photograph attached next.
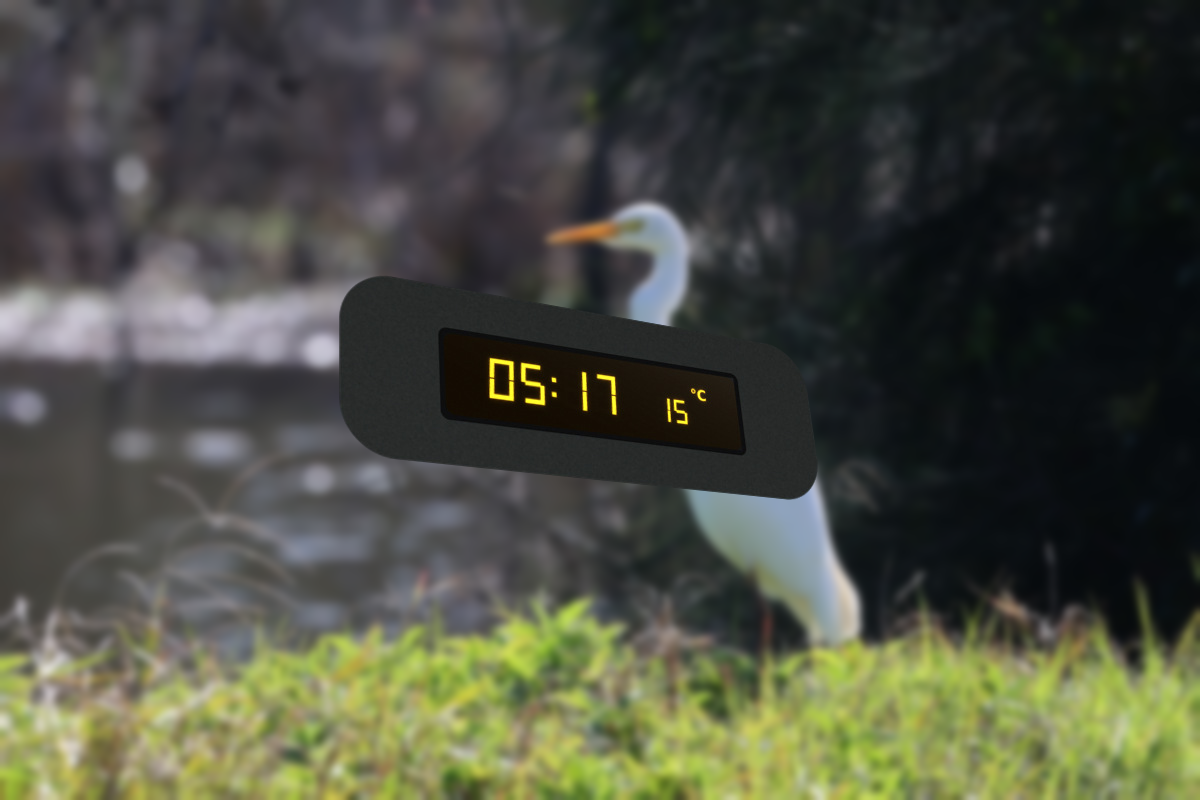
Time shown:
5.17
